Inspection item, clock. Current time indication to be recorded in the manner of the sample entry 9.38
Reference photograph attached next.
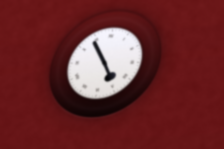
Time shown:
4.54
